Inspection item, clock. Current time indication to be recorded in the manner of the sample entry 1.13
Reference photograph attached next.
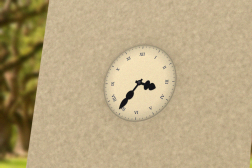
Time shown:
3.36
